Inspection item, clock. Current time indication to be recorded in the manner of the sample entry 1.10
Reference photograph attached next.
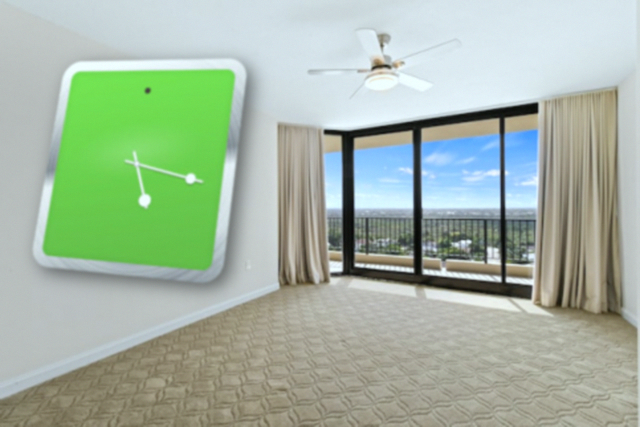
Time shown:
5.17
